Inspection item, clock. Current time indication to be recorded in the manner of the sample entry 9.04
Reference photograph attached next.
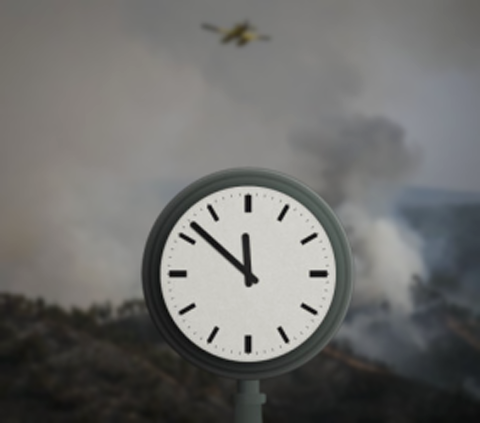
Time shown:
11.52
